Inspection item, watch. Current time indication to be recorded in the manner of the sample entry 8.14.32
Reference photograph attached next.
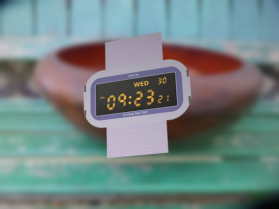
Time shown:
9.23.21
